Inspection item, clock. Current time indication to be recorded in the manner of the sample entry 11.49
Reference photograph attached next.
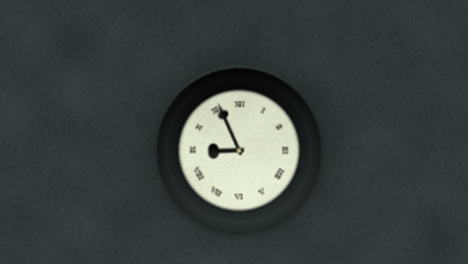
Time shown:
8.56
